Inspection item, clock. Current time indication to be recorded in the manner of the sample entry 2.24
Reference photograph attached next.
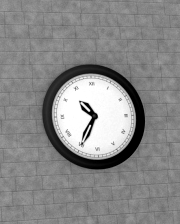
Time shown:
10.35
